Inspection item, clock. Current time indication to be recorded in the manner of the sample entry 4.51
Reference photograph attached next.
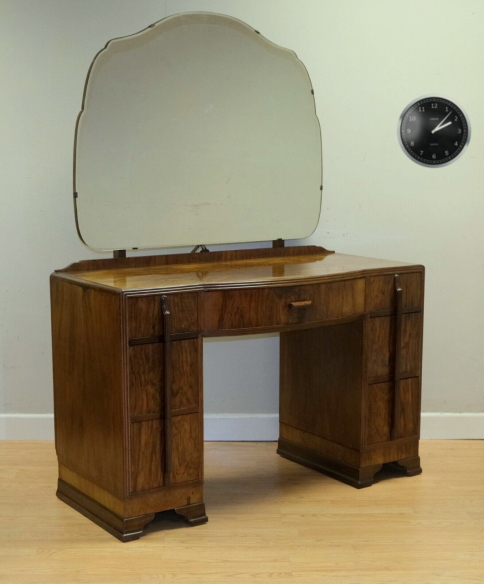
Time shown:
2.07
